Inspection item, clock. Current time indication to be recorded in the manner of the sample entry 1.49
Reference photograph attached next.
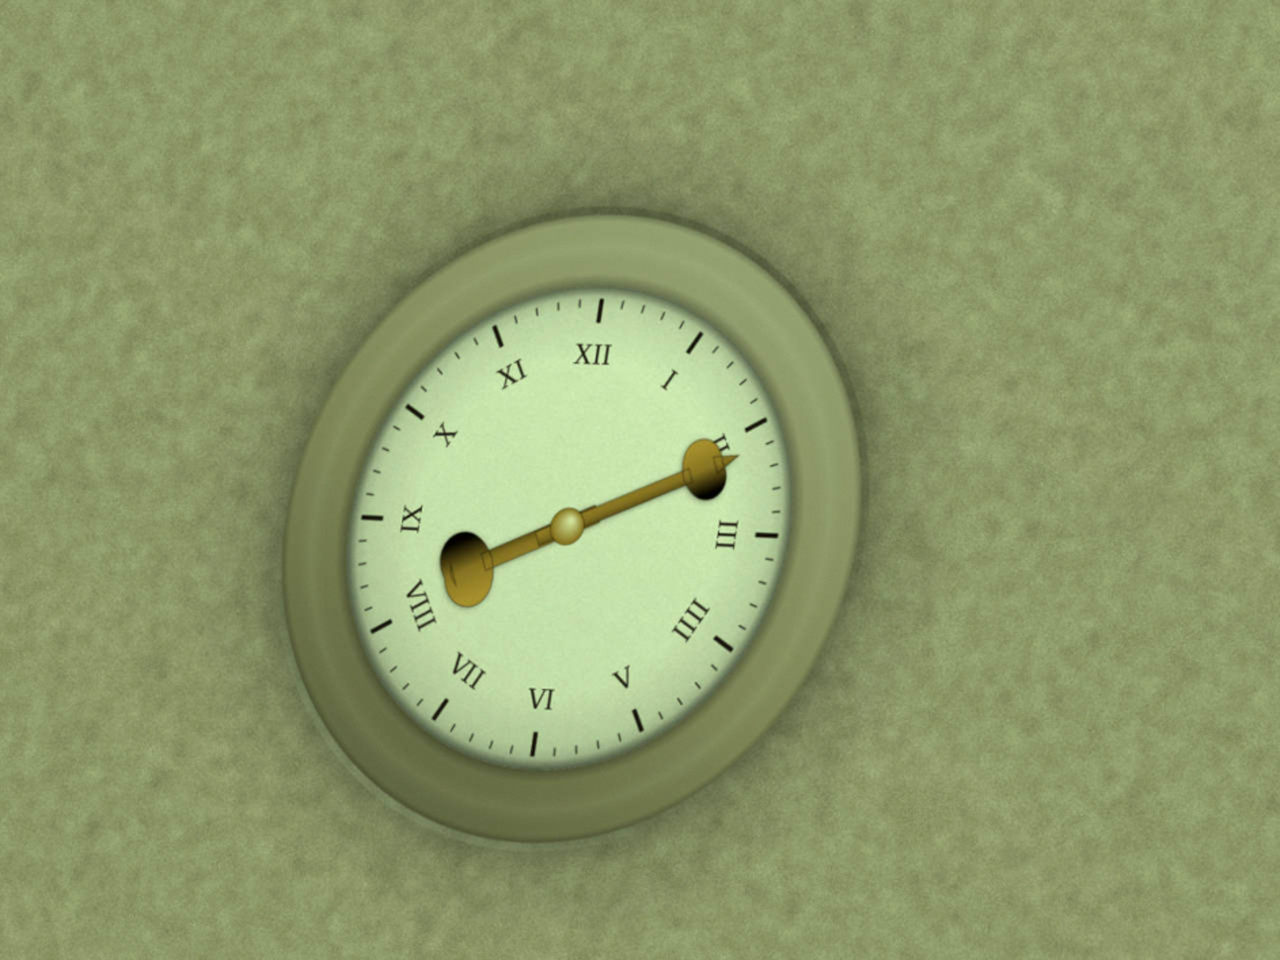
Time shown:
8.11
